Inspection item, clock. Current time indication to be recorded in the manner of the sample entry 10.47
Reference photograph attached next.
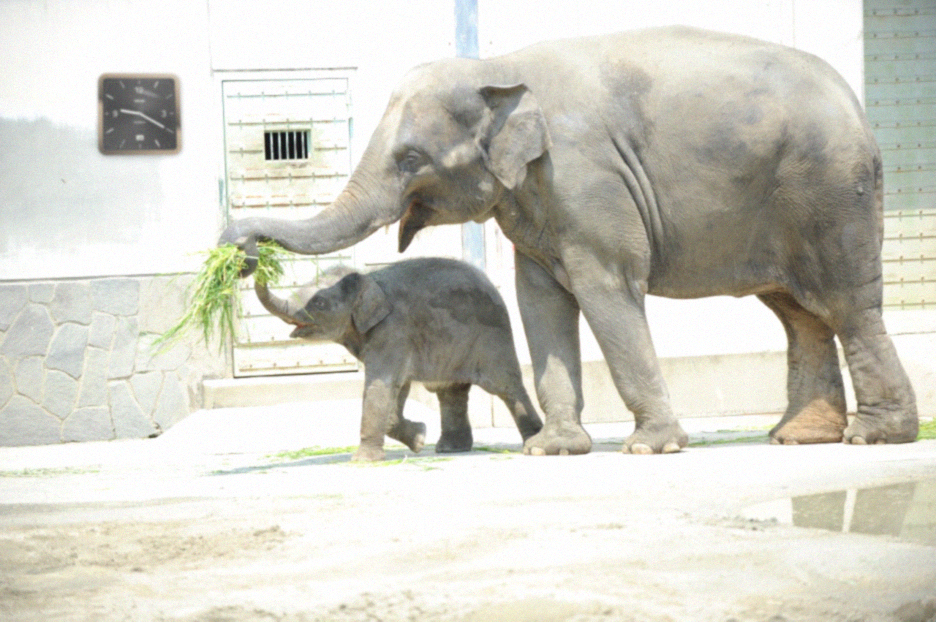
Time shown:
9.20
